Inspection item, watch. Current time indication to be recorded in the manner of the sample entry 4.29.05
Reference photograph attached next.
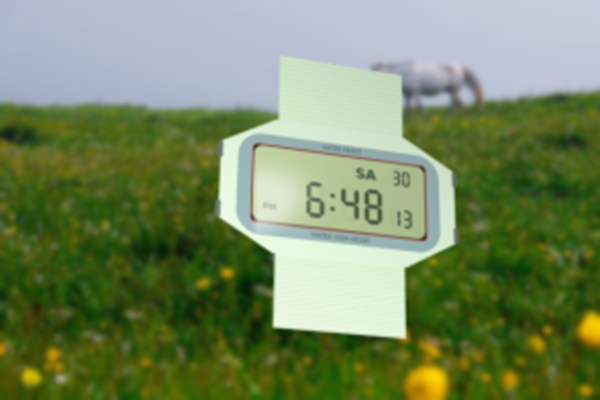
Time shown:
6.48.13
